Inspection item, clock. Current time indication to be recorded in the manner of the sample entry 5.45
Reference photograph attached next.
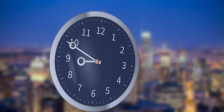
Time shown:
8.49
